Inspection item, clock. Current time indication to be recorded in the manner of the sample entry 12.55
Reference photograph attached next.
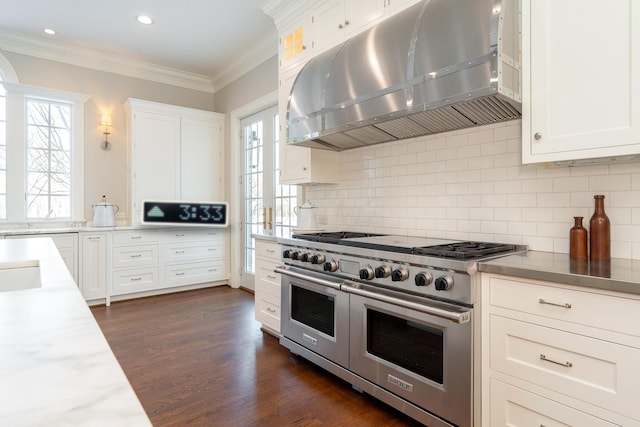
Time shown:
3.33
